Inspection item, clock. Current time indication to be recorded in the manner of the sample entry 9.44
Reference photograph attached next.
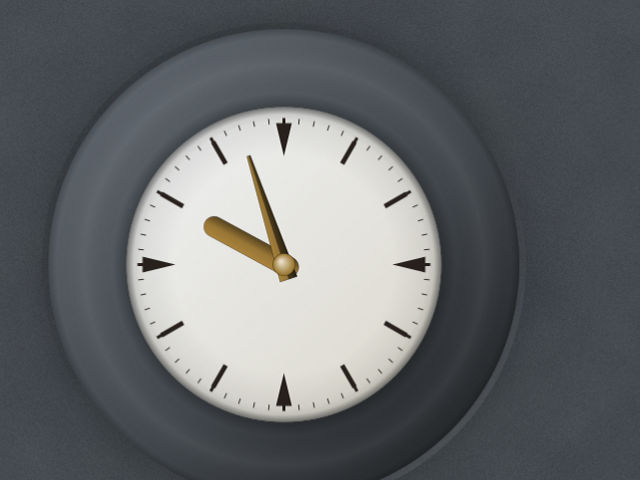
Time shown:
9.57
